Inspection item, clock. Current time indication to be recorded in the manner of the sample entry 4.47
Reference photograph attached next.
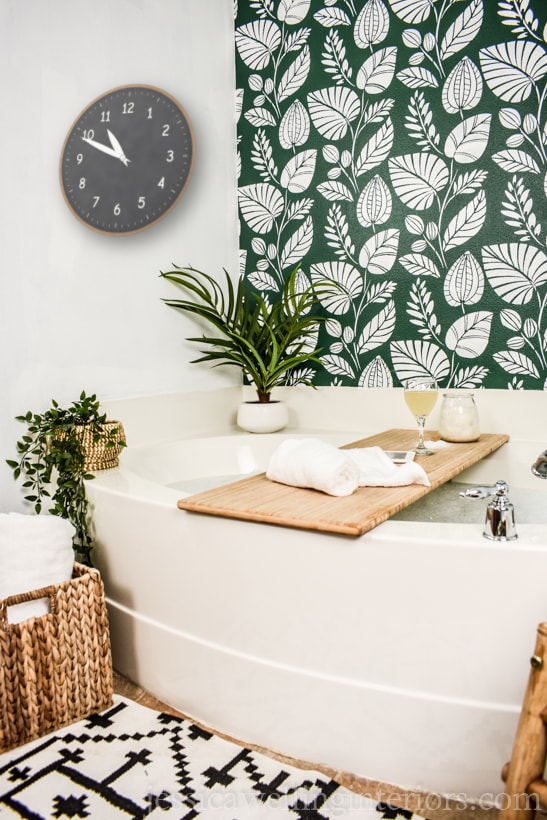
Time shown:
10.49
